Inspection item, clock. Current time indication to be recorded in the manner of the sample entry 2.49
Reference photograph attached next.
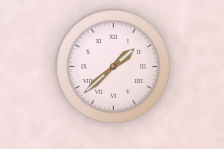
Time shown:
1.38
